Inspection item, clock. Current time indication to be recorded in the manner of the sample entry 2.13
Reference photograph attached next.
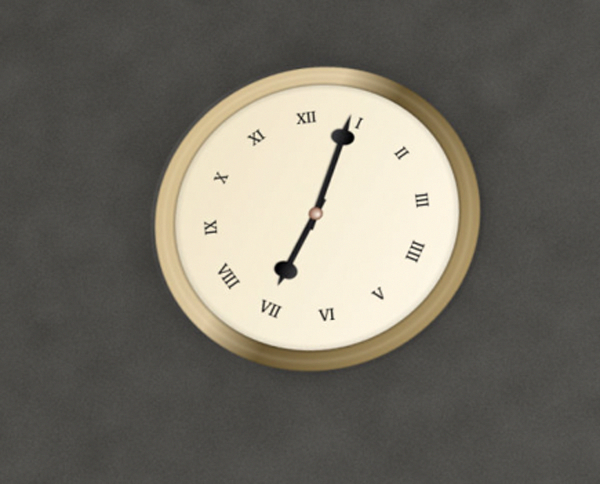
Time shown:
7.04
